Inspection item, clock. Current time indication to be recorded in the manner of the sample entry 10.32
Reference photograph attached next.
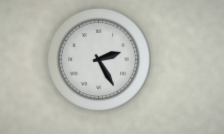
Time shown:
2.25
